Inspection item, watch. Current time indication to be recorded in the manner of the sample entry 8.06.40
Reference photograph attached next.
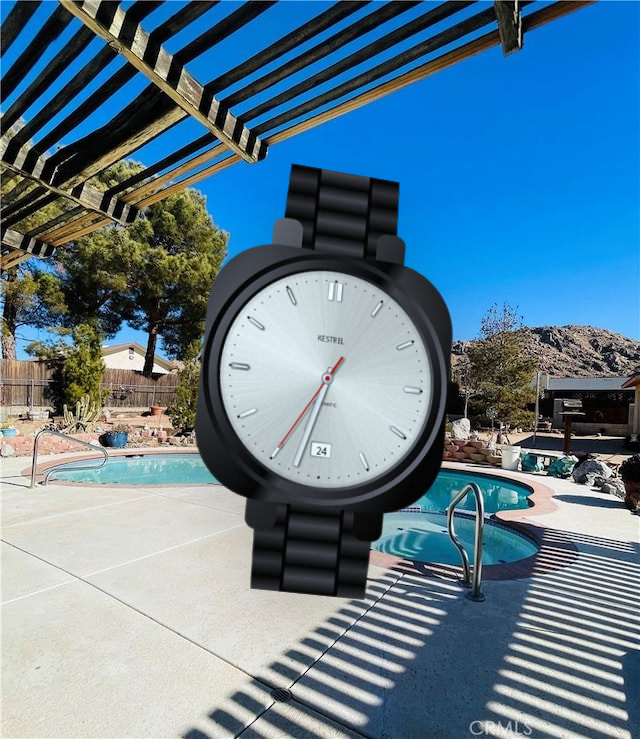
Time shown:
6.32.35
